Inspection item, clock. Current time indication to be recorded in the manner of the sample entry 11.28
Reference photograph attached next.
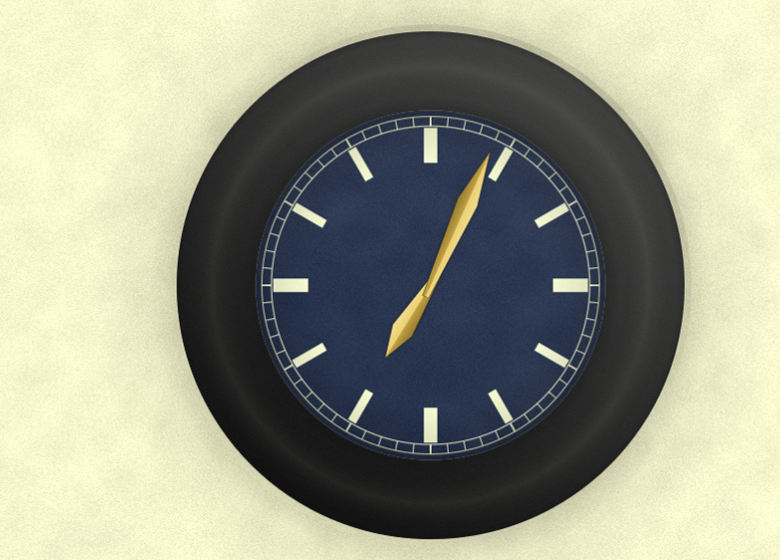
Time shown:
7.04
